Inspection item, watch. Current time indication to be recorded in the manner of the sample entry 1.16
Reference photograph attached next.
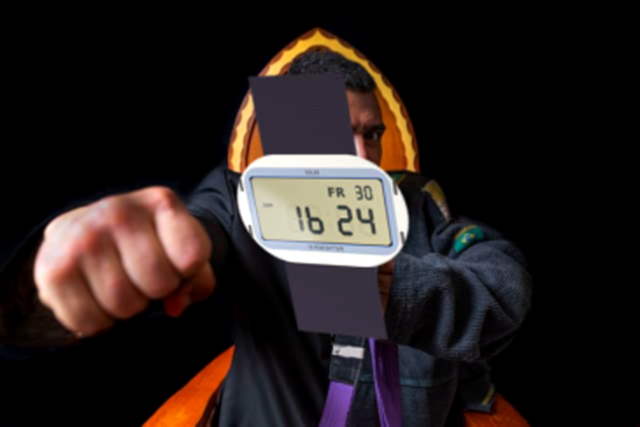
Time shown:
16.24
